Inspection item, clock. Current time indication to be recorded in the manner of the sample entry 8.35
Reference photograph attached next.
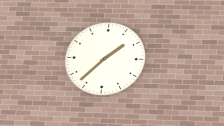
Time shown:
1.37
